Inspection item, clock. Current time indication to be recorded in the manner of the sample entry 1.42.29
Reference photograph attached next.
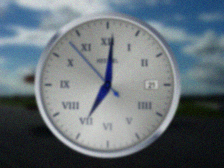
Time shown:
7.00.53
